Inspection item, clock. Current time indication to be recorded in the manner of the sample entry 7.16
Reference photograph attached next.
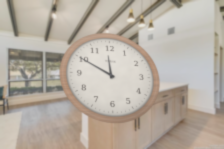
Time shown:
11.50
